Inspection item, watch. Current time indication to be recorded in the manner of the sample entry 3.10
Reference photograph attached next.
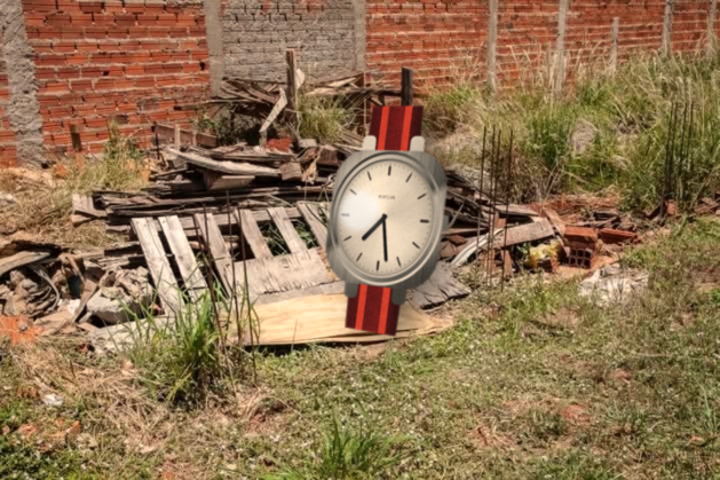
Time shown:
7.28
